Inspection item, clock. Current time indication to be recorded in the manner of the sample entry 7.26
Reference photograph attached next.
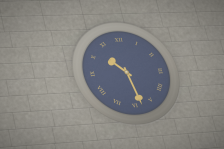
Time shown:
10.28
